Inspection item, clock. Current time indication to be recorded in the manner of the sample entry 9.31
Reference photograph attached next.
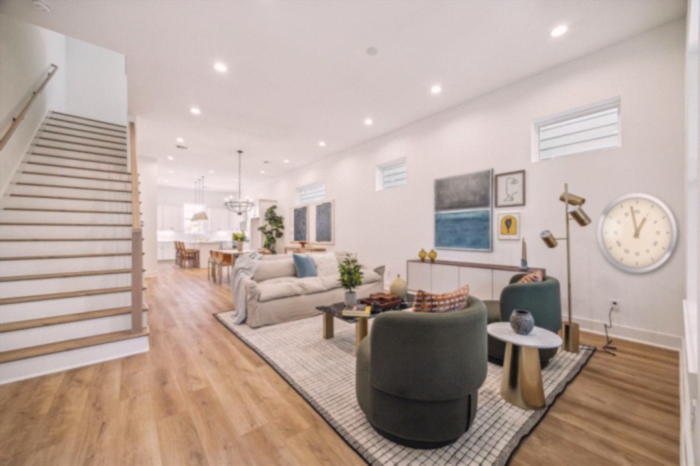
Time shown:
12.58
